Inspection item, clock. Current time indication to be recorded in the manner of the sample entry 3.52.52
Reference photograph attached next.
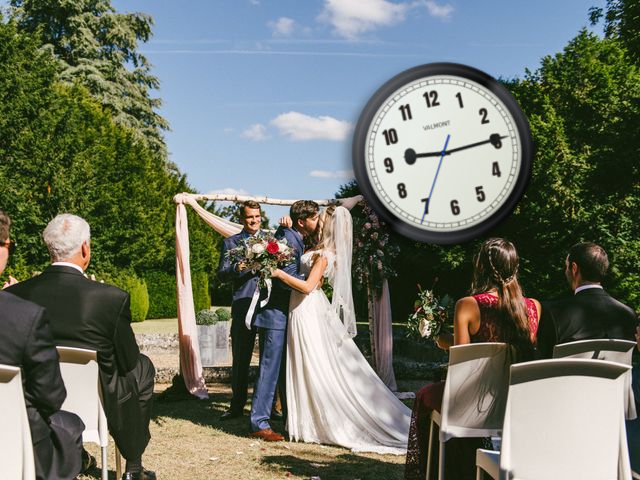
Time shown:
9.14.35
